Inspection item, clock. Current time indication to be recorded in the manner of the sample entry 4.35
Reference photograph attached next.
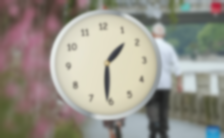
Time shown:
1.31
